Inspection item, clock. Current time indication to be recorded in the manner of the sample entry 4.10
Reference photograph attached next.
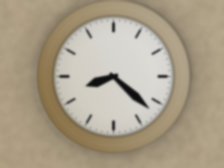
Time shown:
8.22
